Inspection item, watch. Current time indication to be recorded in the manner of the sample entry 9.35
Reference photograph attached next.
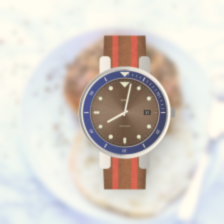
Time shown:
8.02
